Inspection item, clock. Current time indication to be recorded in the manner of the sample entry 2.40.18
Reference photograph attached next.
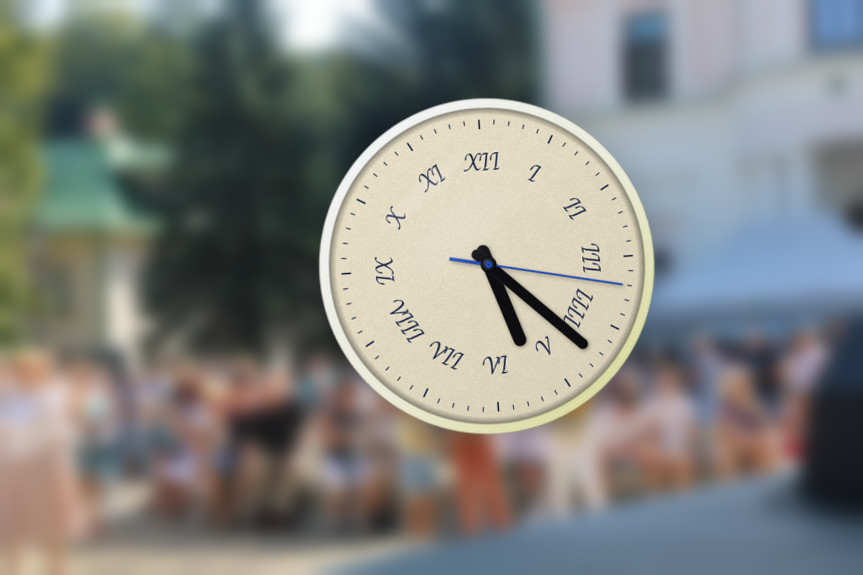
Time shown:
5.22.17
